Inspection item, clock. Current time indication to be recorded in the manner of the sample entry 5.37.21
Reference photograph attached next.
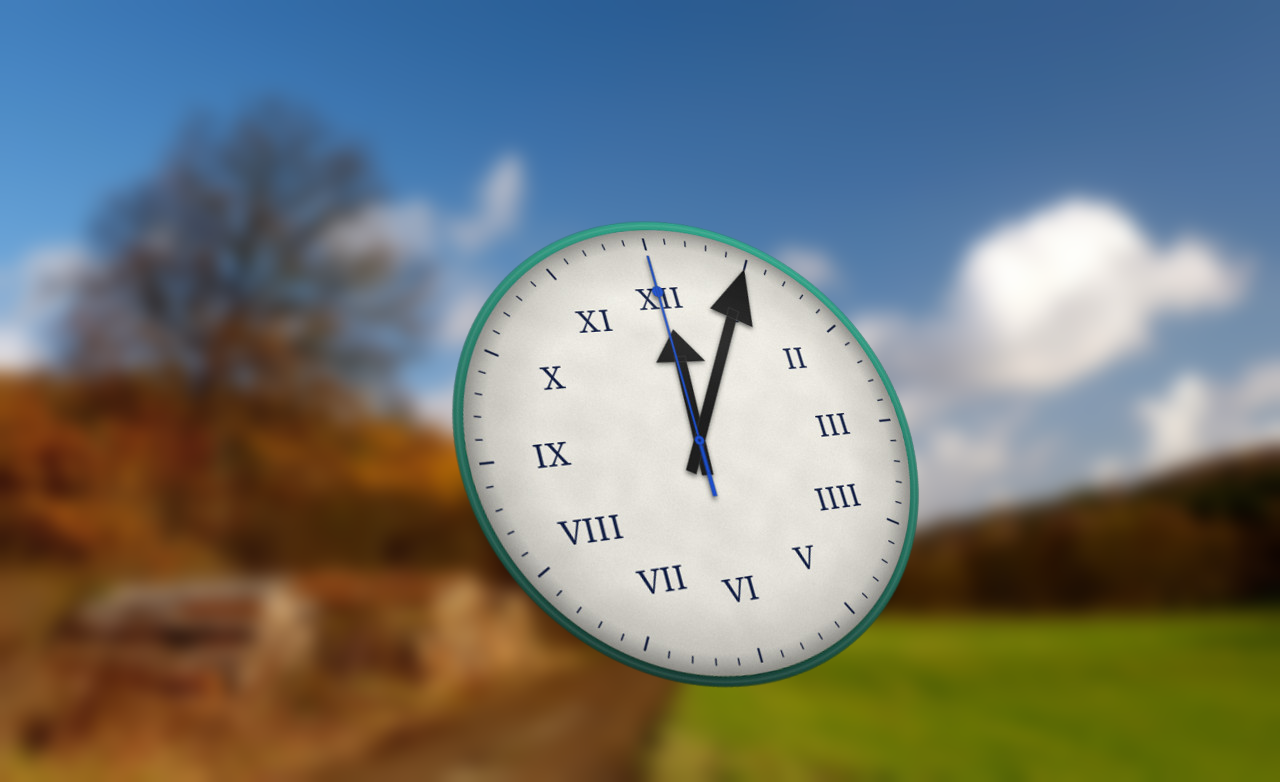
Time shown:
12.05.00
